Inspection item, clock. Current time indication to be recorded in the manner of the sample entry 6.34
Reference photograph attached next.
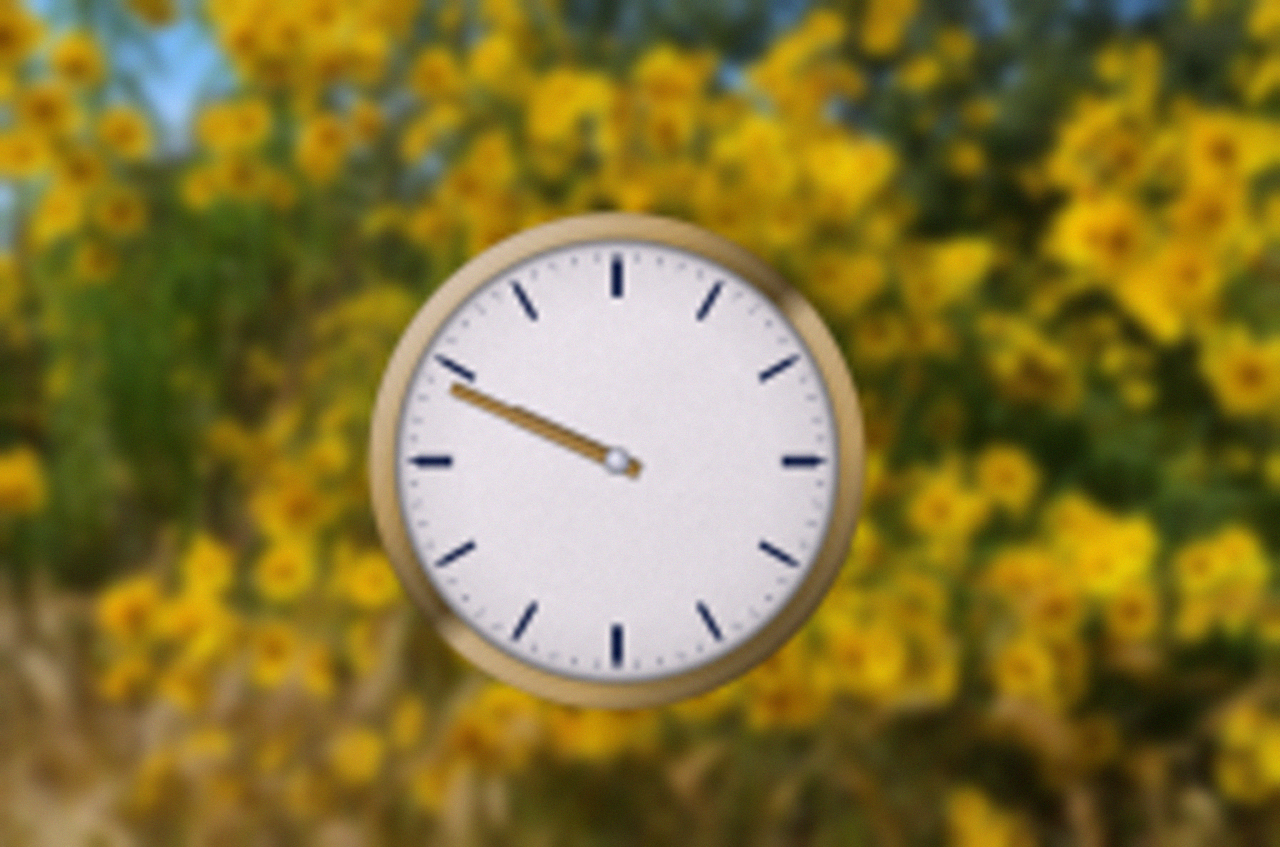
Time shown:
9.49
